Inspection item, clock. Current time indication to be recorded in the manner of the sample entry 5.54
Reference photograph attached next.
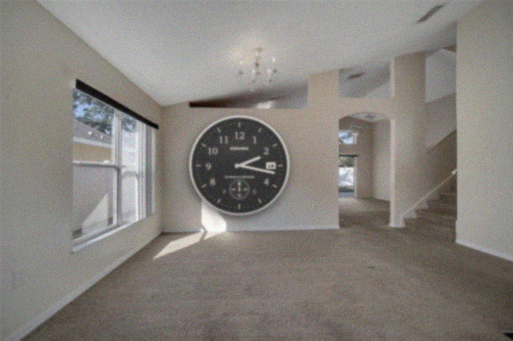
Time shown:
2.17
